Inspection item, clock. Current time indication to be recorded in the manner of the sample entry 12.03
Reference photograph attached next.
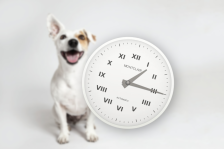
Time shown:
1.15
